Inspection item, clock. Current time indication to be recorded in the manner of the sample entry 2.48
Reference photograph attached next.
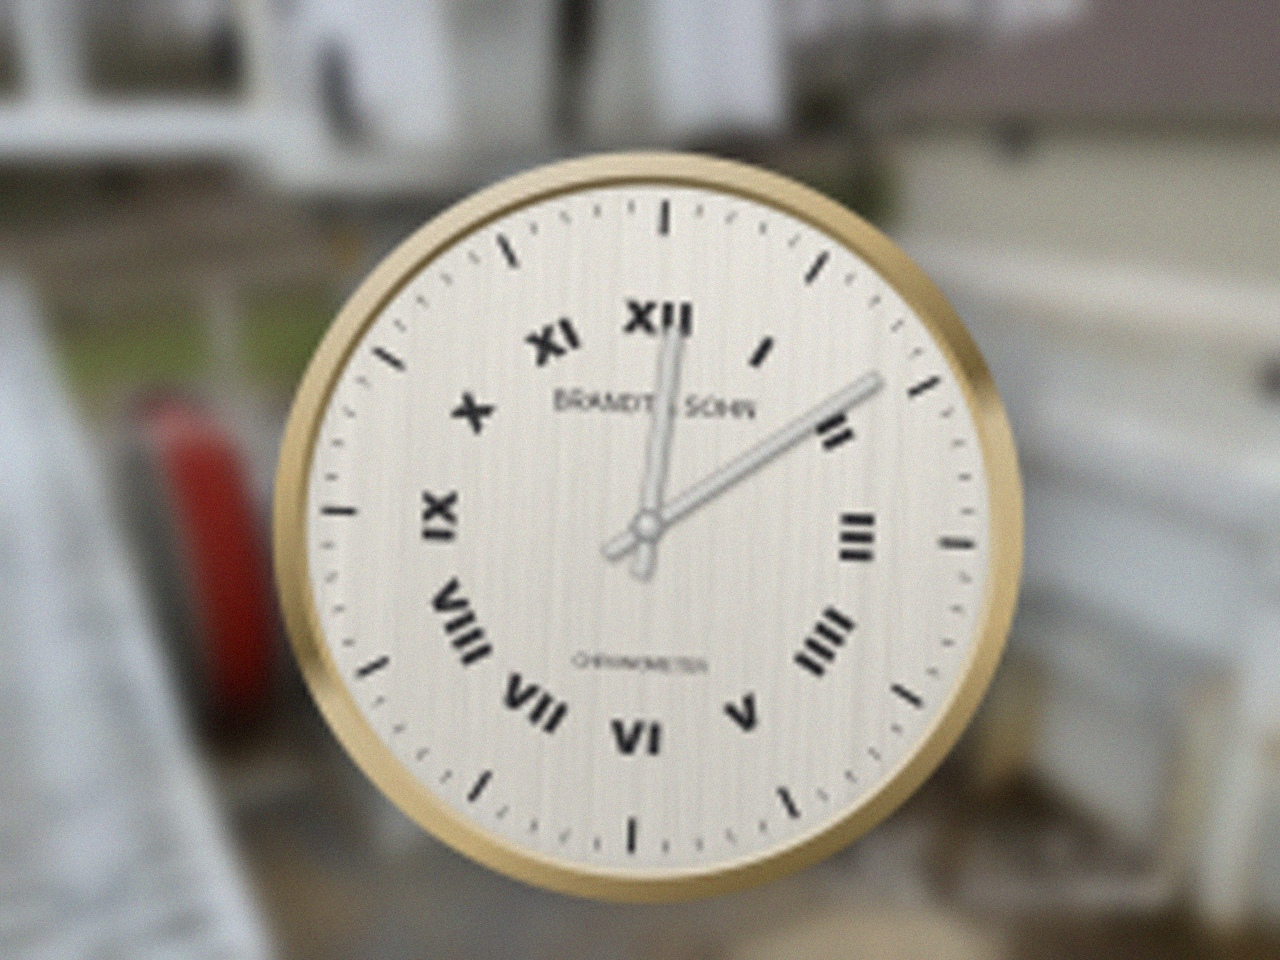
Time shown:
12.09
